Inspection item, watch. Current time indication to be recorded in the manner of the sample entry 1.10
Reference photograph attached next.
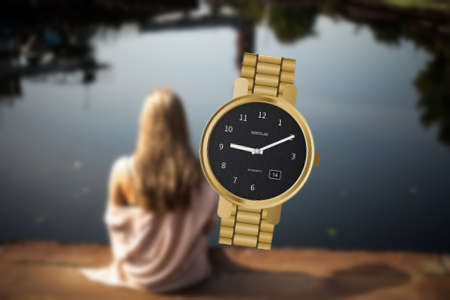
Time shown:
9.10
